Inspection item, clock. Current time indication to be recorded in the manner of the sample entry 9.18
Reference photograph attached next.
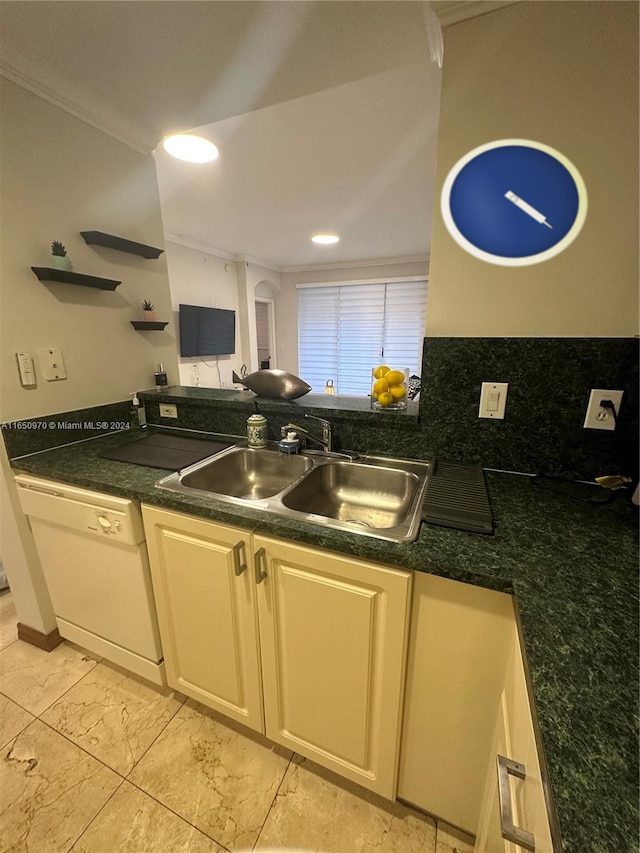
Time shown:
4.22
